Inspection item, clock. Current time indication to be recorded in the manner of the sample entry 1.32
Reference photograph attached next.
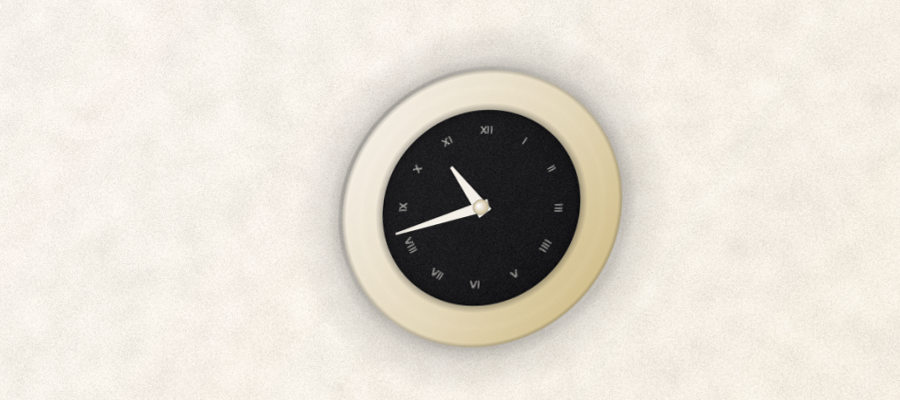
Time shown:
10.42
